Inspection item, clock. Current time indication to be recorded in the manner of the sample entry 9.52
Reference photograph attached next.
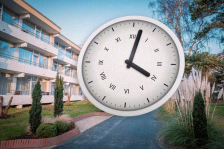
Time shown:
4.02
